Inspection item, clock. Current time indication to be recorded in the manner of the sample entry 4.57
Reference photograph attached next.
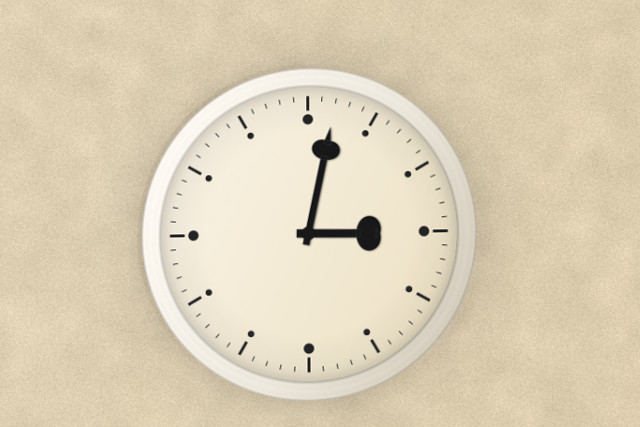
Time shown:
3.02
